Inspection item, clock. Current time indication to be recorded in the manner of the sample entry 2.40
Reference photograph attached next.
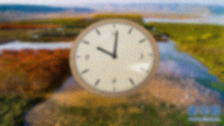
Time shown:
10.01
